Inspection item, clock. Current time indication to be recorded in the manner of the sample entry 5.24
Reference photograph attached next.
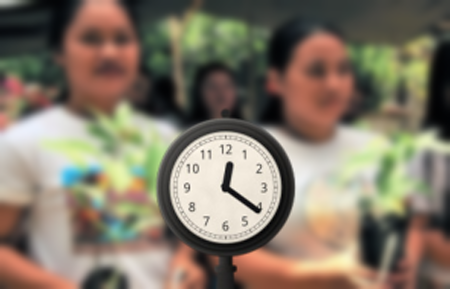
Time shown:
12.21
